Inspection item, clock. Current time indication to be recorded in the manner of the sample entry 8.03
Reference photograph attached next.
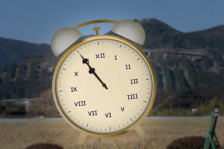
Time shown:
10.55
